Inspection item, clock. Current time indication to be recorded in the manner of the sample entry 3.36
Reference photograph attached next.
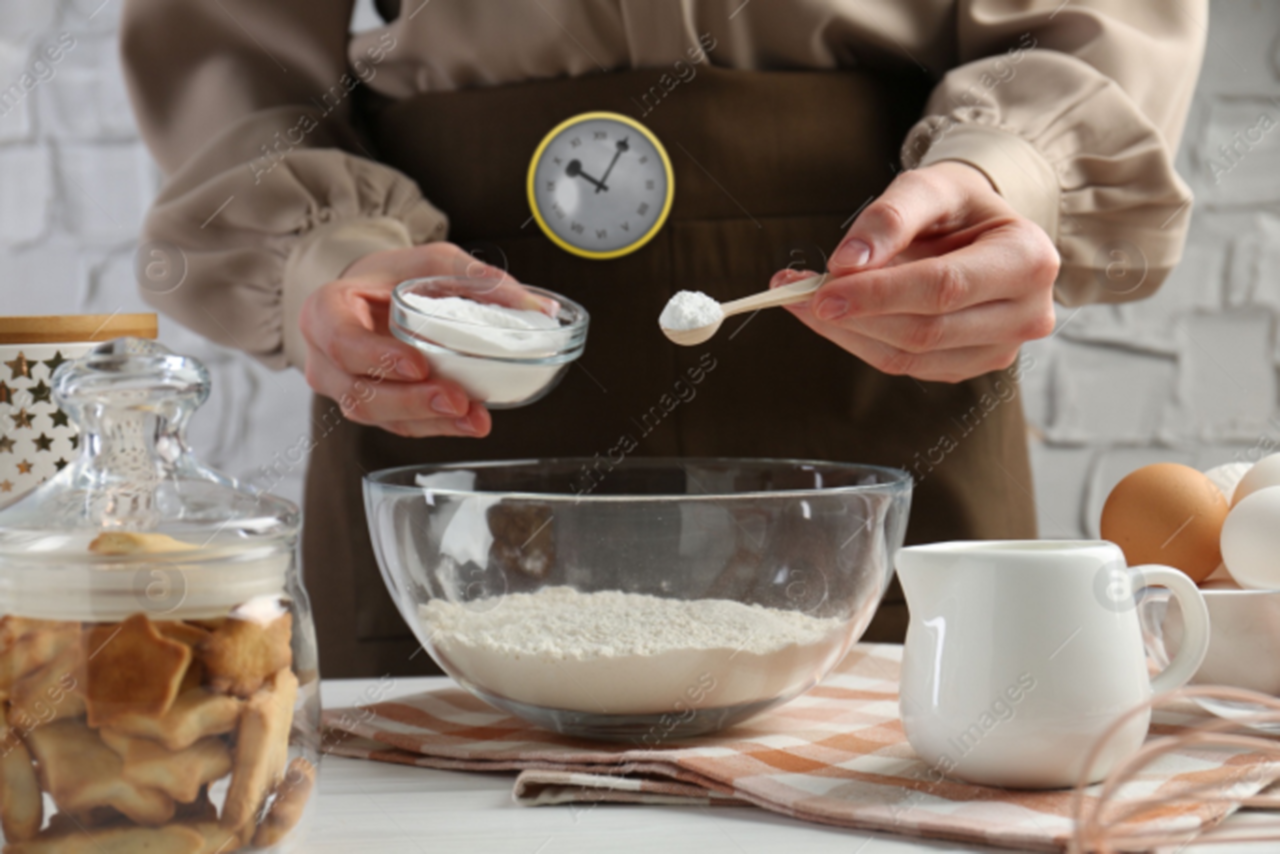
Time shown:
10.05
